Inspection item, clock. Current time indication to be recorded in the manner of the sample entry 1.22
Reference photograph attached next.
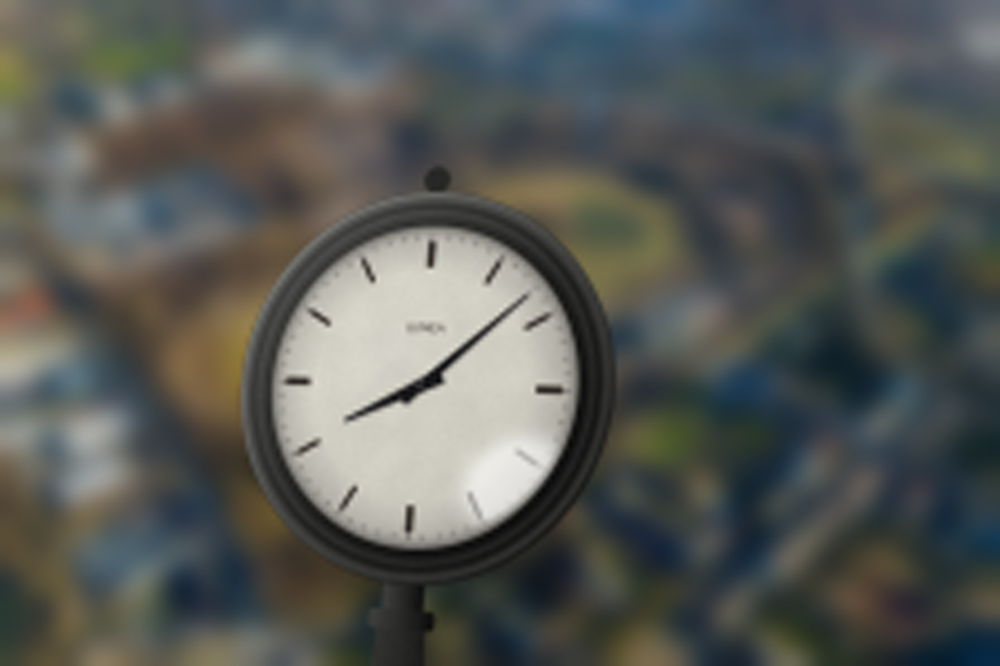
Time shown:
8.08
